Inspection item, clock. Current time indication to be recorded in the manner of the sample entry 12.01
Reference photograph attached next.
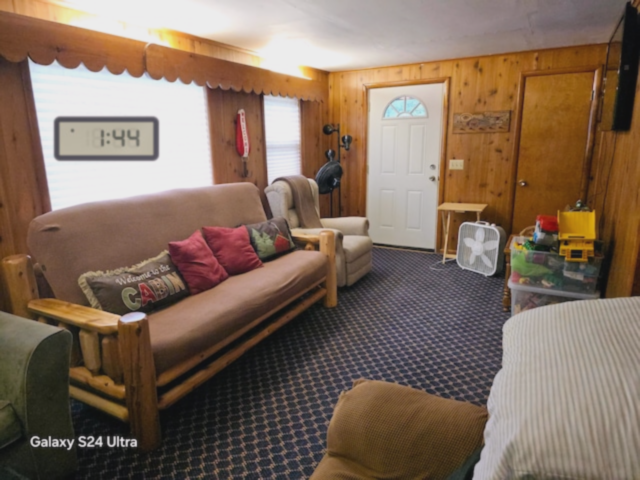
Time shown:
1.44
